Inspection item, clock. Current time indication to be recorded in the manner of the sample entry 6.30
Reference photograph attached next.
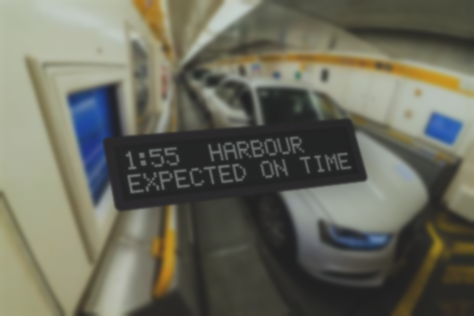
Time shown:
1.55
